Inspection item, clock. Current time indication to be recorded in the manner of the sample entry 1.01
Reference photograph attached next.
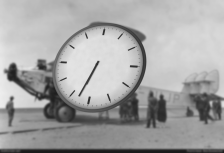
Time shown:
6.33
